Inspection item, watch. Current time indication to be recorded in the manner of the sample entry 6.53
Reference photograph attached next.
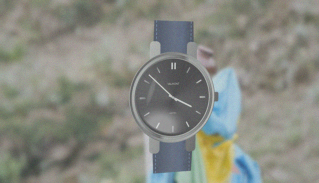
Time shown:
3.52
